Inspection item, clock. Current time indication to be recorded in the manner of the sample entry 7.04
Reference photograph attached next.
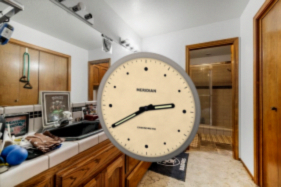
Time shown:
2.40
